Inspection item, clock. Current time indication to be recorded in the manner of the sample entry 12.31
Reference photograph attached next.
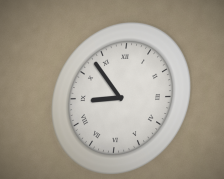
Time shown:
8.53
